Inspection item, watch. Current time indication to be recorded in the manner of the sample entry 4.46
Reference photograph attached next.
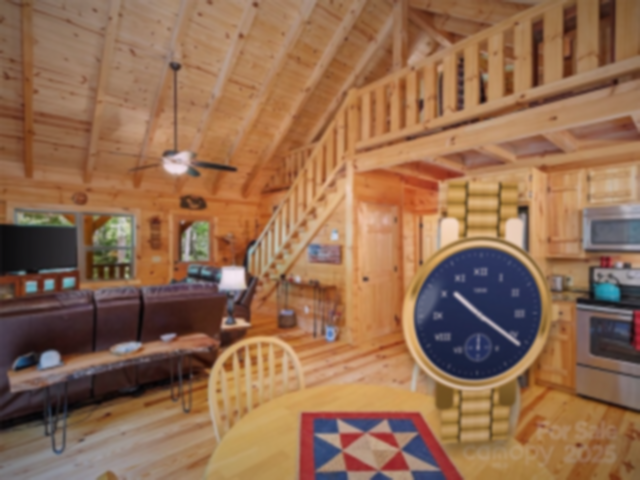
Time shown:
10.21
